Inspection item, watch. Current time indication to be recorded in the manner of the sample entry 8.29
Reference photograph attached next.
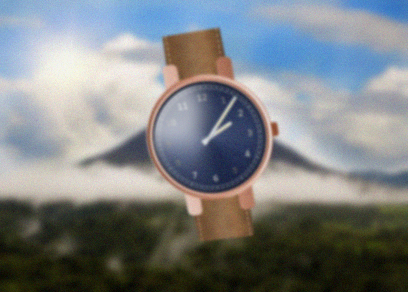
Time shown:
2.07
